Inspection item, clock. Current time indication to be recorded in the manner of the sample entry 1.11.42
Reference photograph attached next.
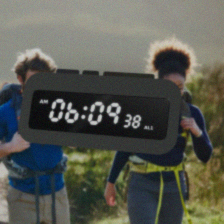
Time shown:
6.09.38
